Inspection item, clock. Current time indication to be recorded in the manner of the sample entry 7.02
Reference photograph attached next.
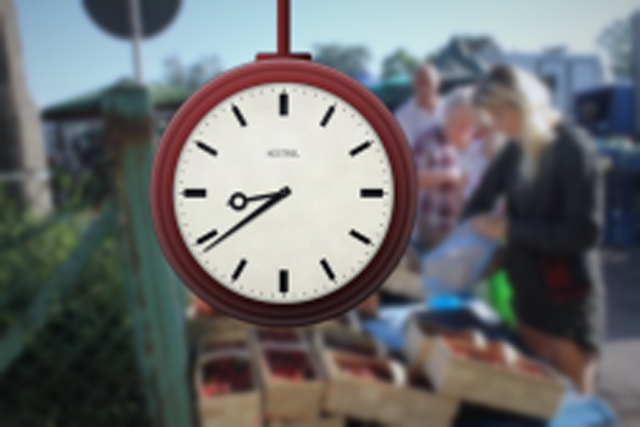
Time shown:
8.39
